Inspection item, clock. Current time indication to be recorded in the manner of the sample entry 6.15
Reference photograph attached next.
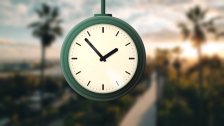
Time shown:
1.53
